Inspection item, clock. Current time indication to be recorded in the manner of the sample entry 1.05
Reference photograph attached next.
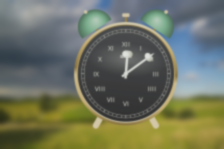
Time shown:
12.09
